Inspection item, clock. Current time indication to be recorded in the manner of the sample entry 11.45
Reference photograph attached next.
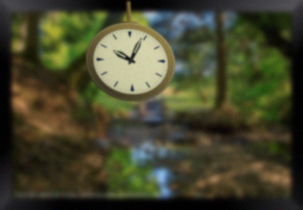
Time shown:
10.04
